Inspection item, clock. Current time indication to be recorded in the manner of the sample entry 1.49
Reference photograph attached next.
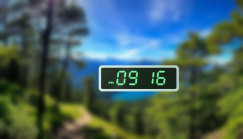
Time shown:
9.16
